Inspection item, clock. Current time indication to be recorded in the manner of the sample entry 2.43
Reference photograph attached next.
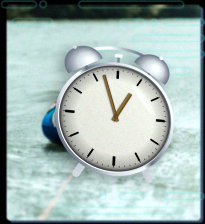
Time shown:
12.57
